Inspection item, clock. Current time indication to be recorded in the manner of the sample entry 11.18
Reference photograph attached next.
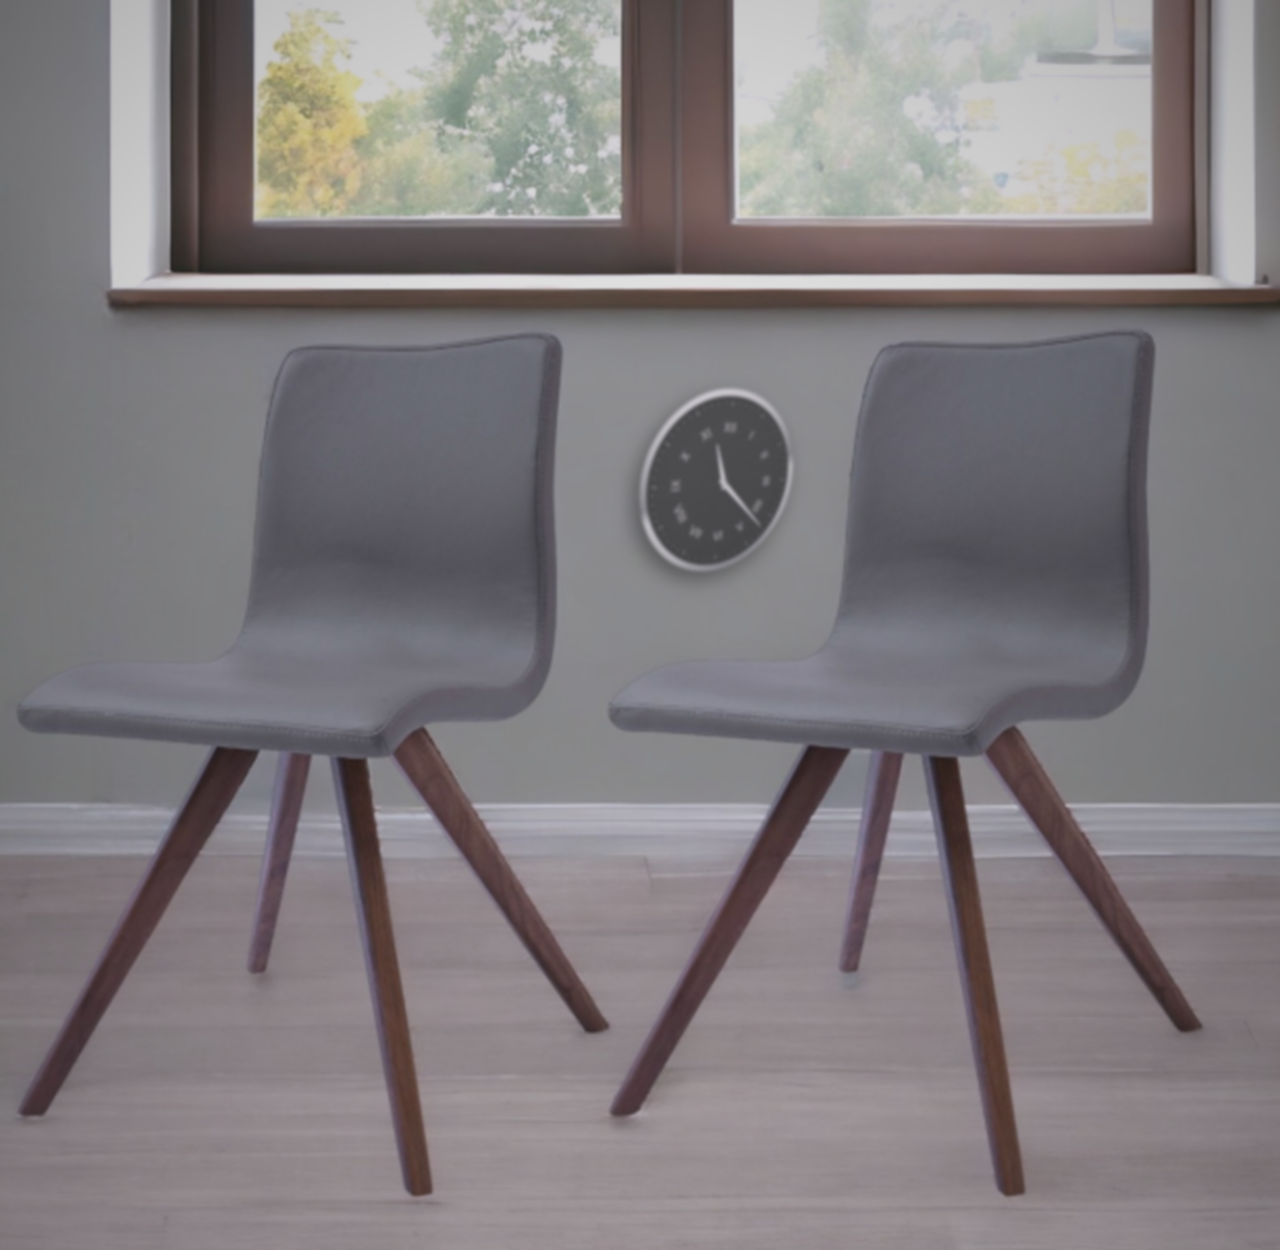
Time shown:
11.22
